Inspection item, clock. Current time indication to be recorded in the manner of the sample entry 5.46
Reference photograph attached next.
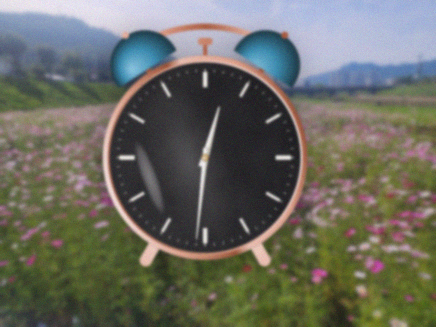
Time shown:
12.31
